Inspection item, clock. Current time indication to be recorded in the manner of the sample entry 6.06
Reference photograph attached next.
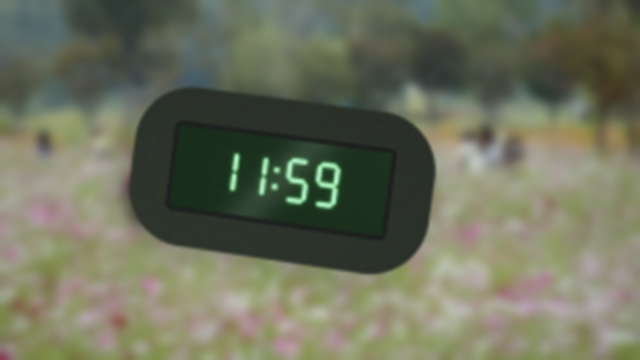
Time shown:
11.59
